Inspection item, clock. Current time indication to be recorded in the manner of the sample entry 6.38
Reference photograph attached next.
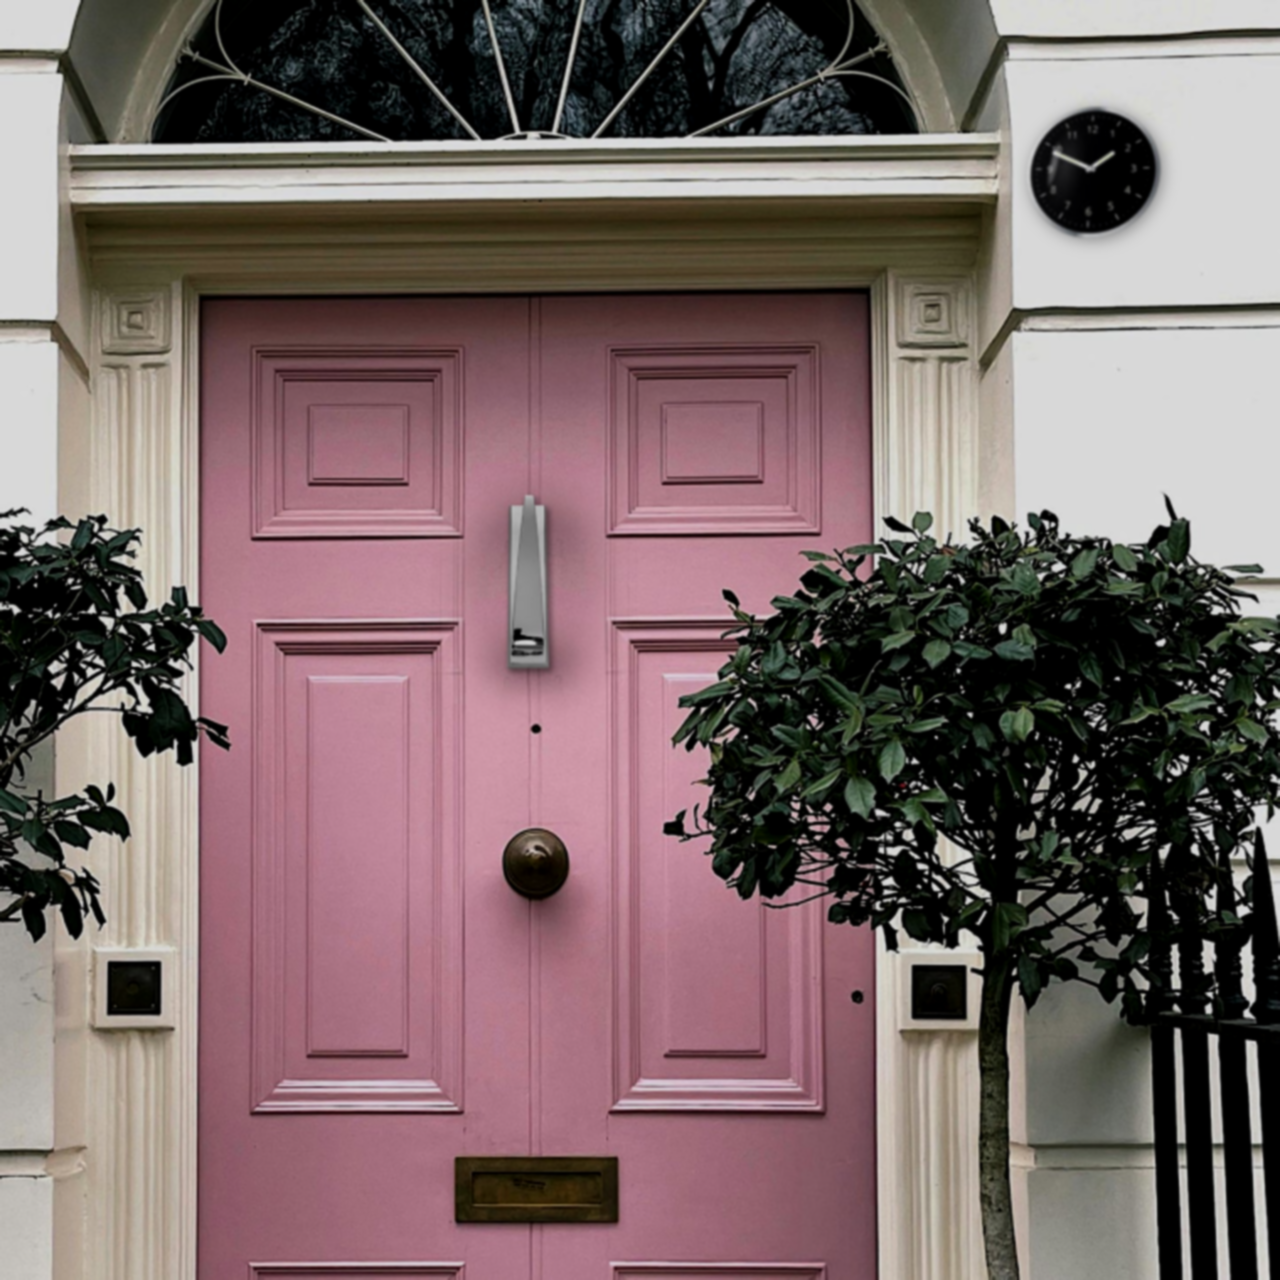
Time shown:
1.49
